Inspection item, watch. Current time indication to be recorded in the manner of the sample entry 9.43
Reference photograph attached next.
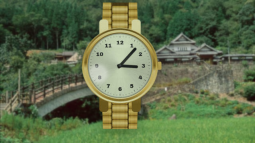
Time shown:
3.07
